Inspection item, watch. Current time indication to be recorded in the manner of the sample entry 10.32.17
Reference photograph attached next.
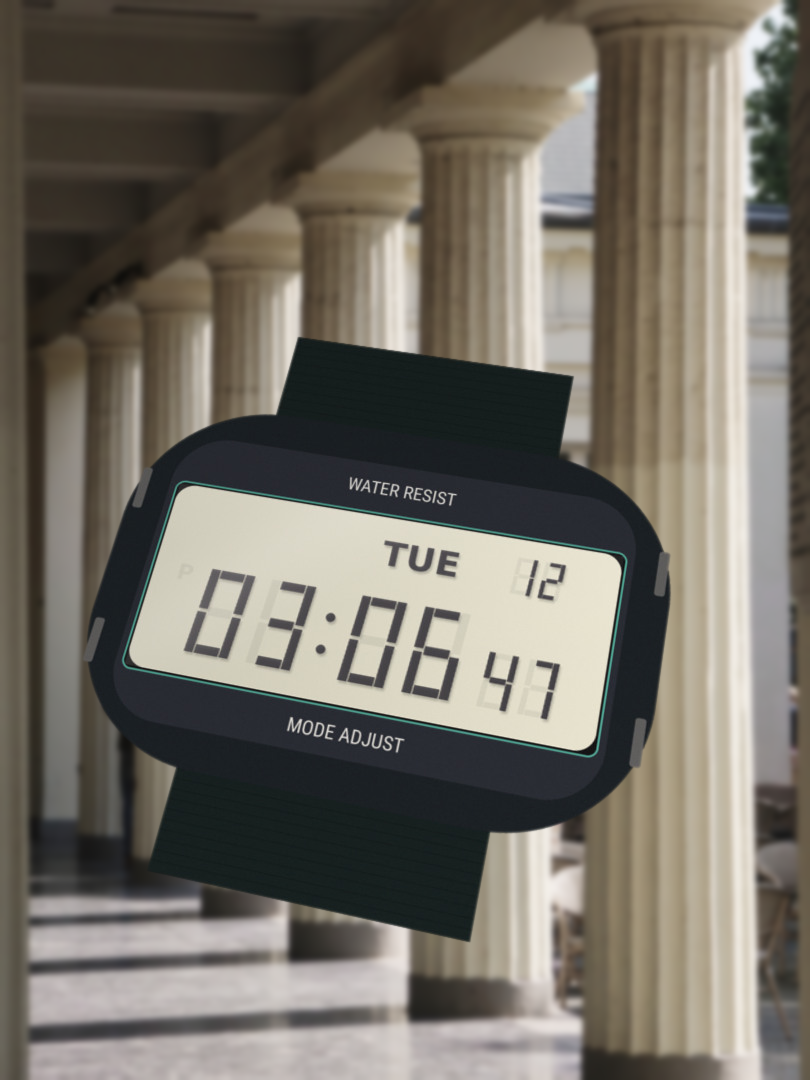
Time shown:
3.06.47
